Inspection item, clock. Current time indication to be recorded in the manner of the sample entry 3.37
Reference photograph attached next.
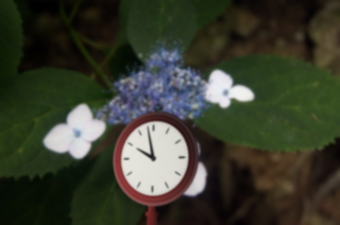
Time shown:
9.58
